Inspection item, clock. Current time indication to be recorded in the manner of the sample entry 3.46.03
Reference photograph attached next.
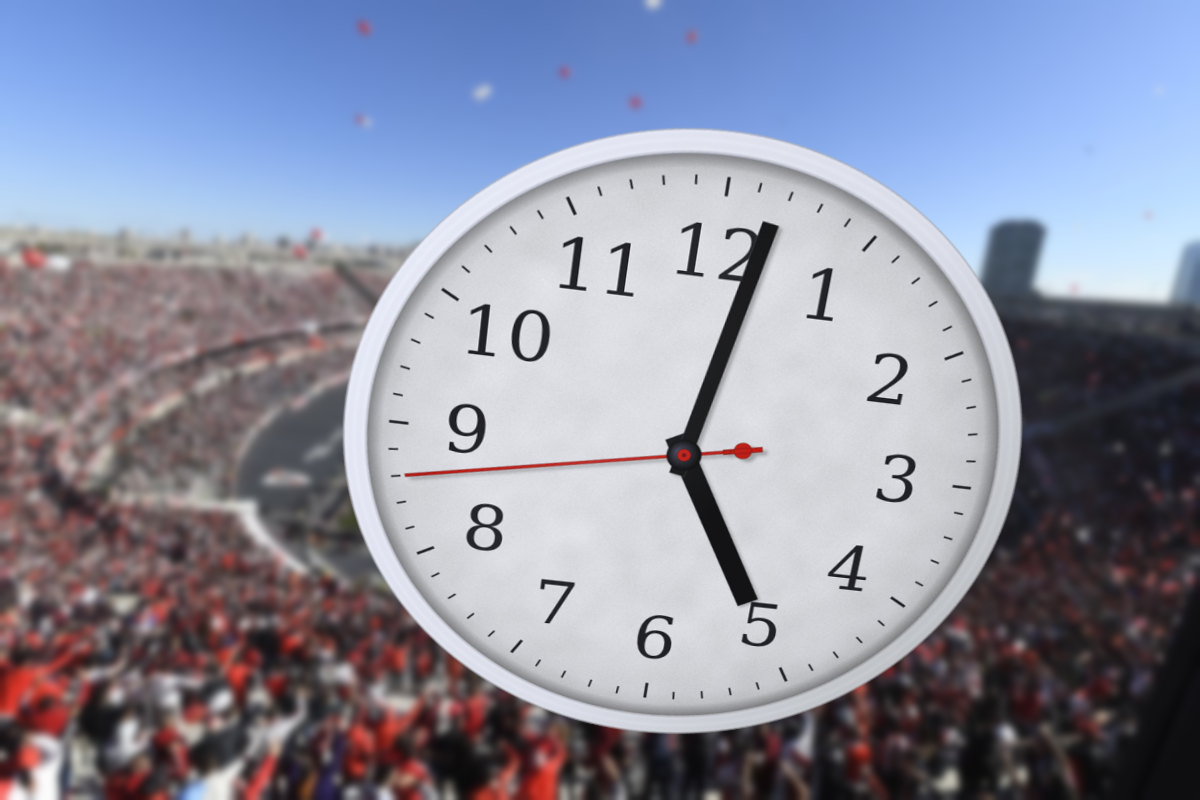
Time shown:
5.01.43
